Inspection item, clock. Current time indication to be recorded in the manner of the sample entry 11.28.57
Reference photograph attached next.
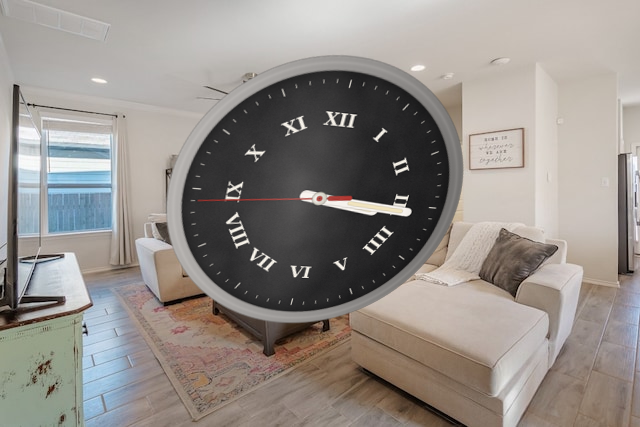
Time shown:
3.15.44
